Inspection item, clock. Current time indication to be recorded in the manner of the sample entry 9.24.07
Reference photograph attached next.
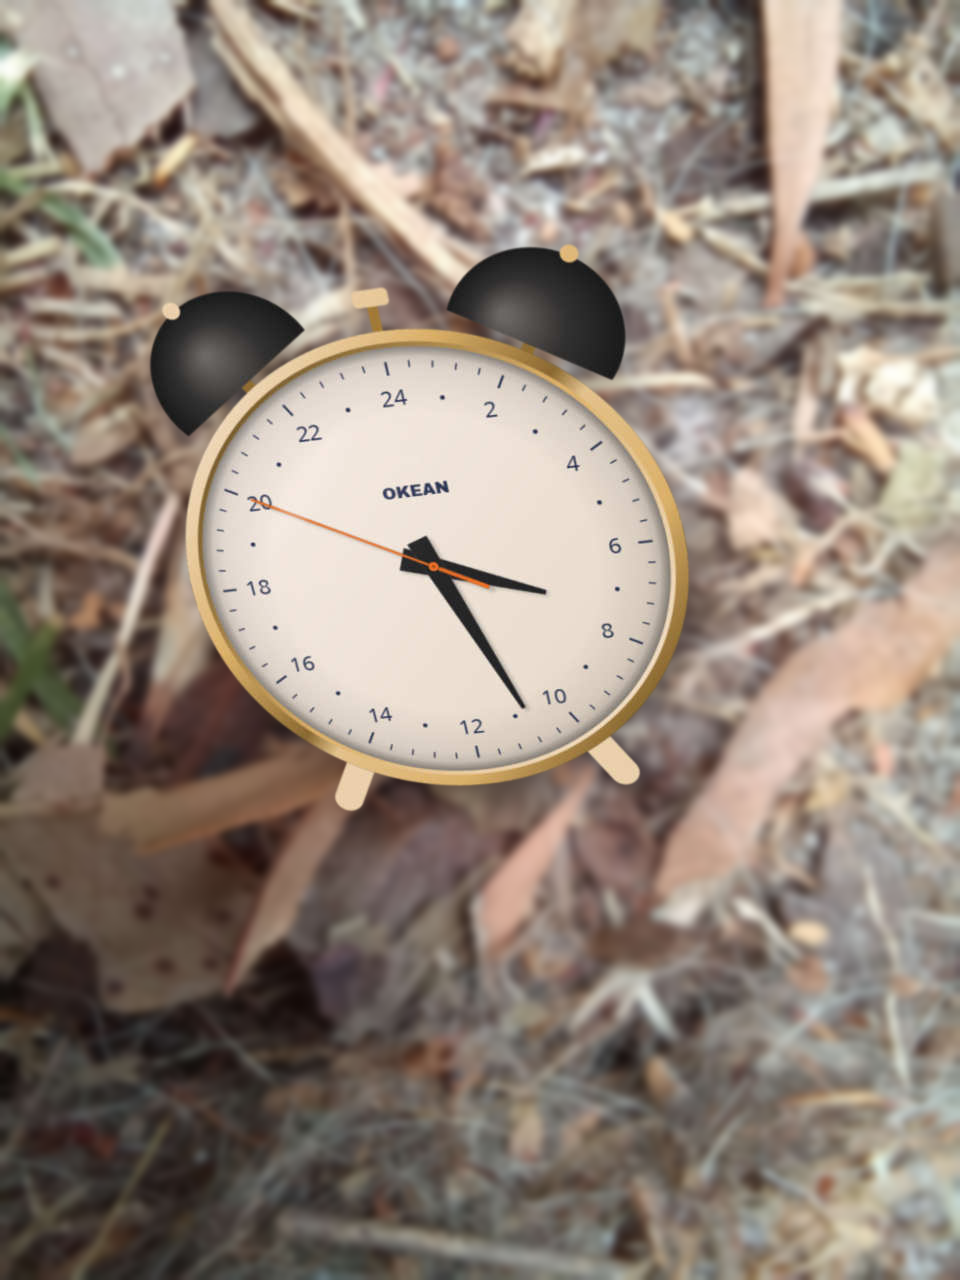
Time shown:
7.26.50
